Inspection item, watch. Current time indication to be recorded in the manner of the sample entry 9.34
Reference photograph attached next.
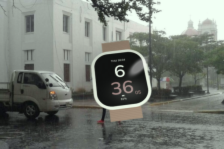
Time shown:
6.36
